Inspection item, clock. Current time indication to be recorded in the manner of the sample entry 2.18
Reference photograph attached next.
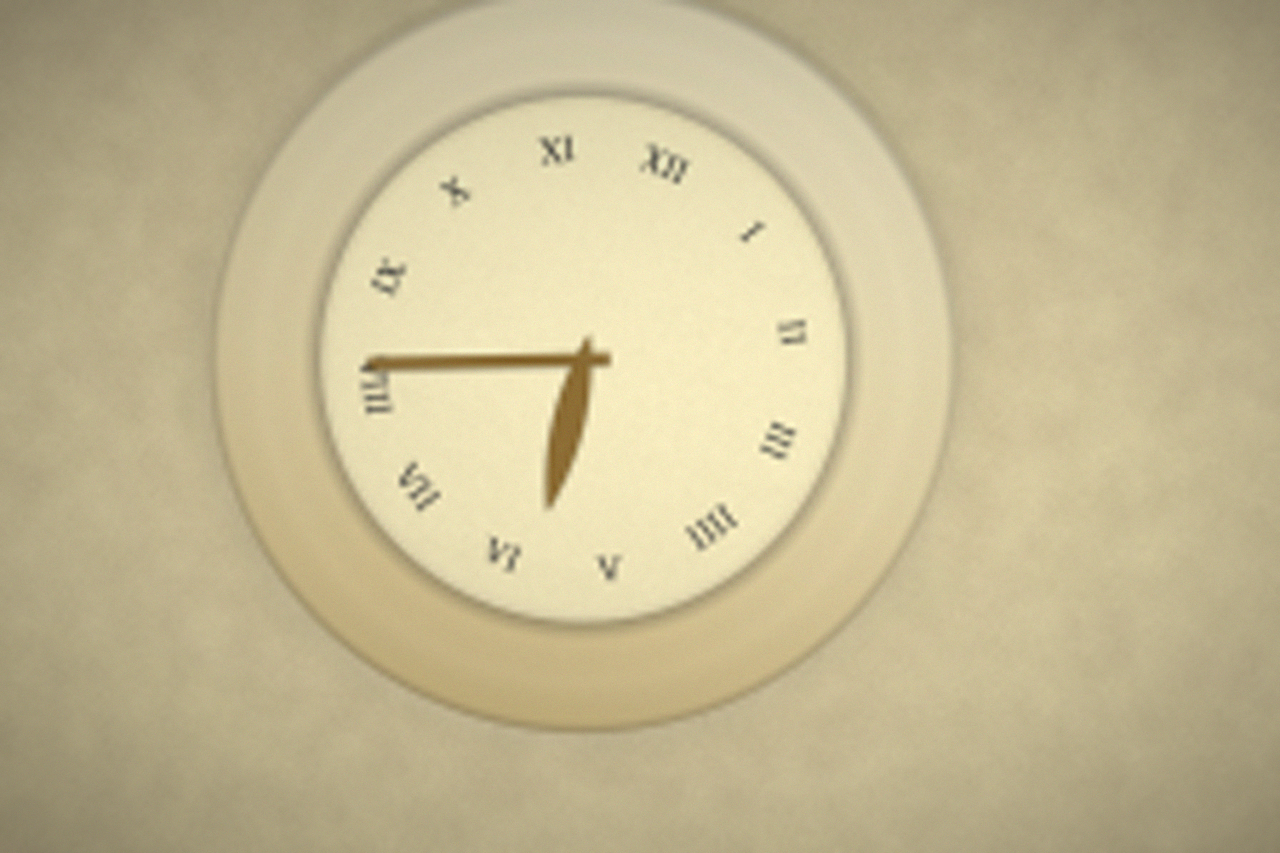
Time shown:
5.41
